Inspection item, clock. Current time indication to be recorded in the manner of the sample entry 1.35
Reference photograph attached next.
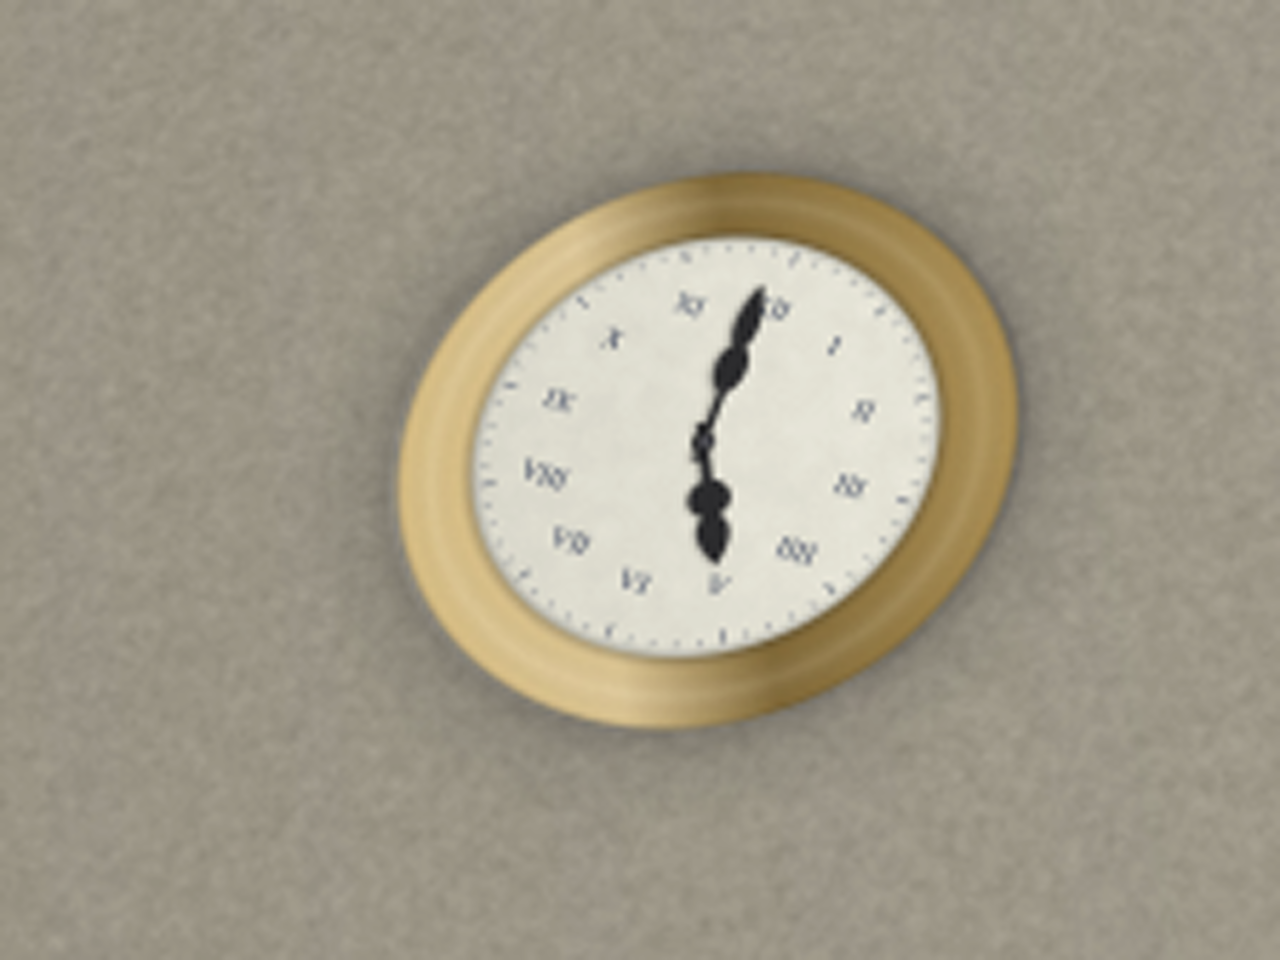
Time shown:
4.59
